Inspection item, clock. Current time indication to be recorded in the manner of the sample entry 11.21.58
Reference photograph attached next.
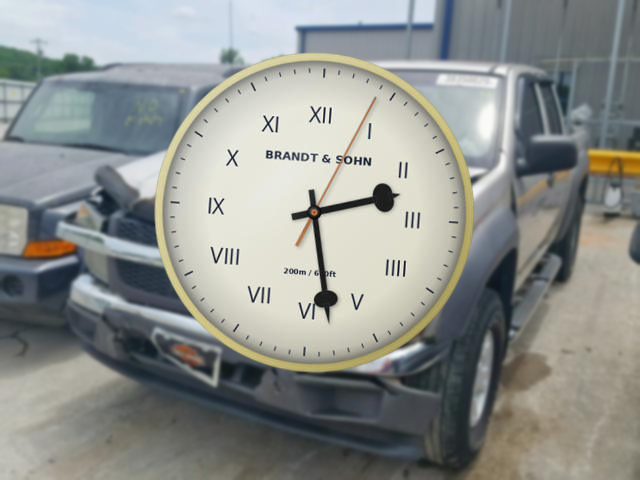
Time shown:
2.28.04
